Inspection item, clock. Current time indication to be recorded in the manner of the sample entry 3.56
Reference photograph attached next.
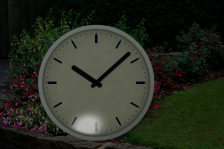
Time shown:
10.08
